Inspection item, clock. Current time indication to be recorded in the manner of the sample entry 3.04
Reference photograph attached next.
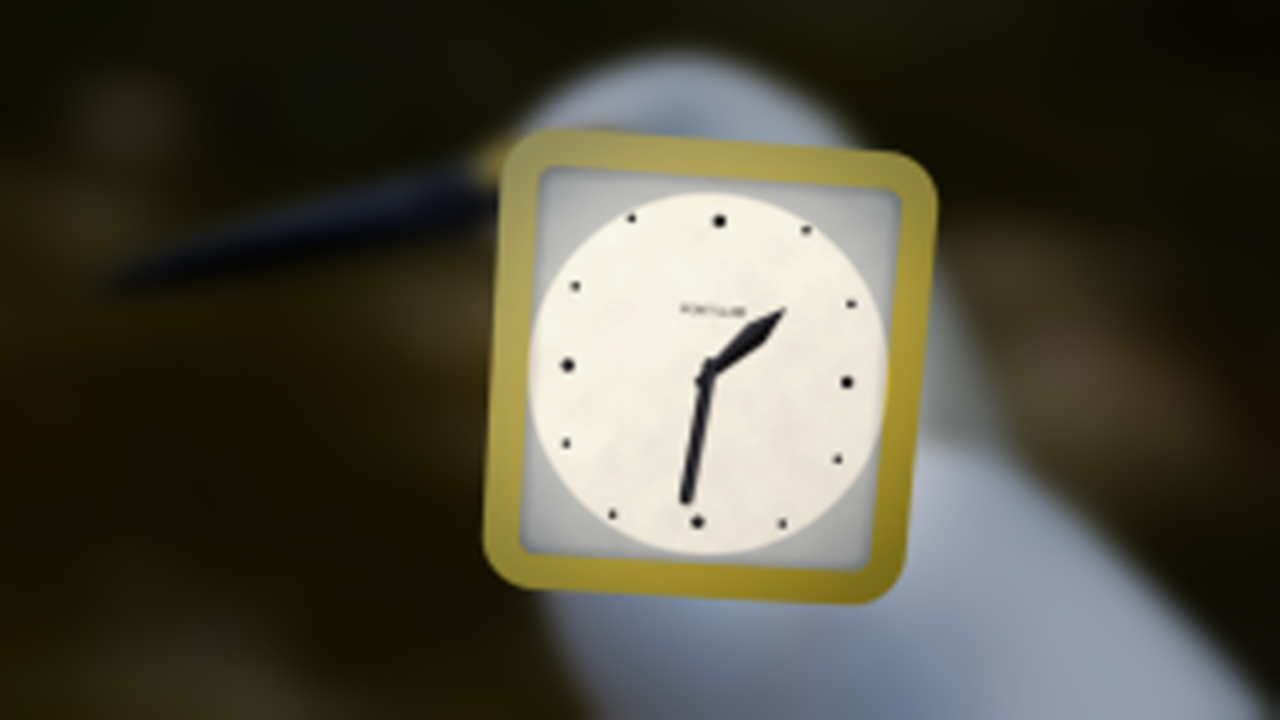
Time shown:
1.31
